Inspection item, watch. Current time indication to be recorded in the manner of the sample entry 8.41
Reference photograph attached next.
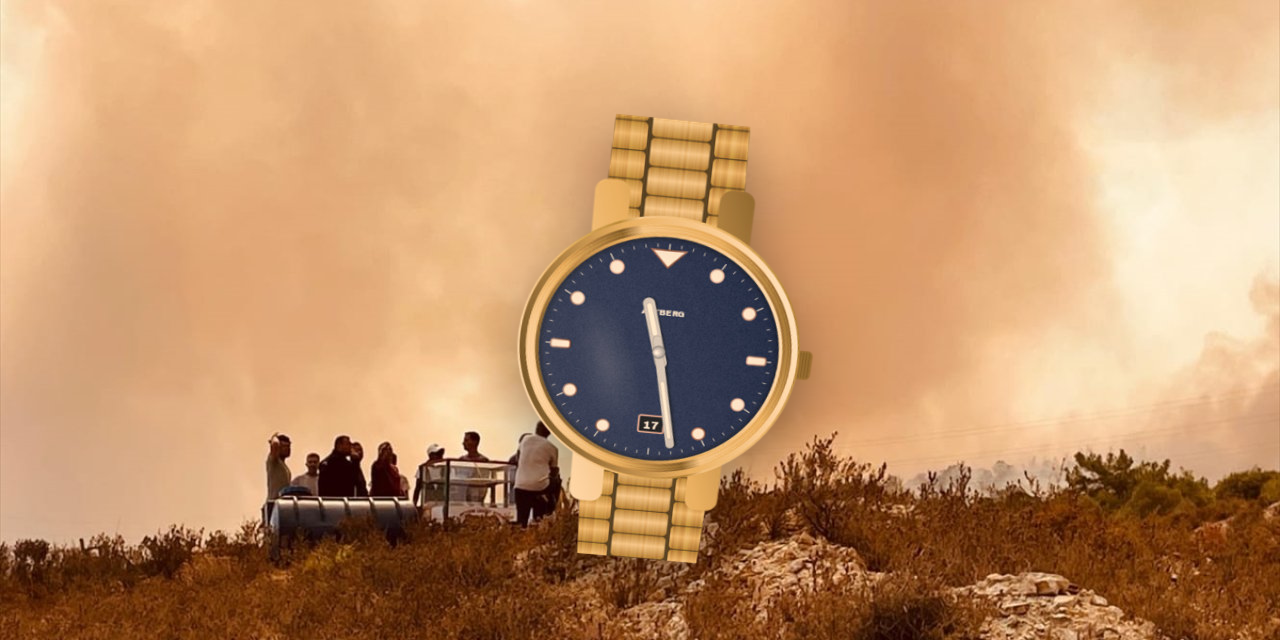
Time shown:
11.28
